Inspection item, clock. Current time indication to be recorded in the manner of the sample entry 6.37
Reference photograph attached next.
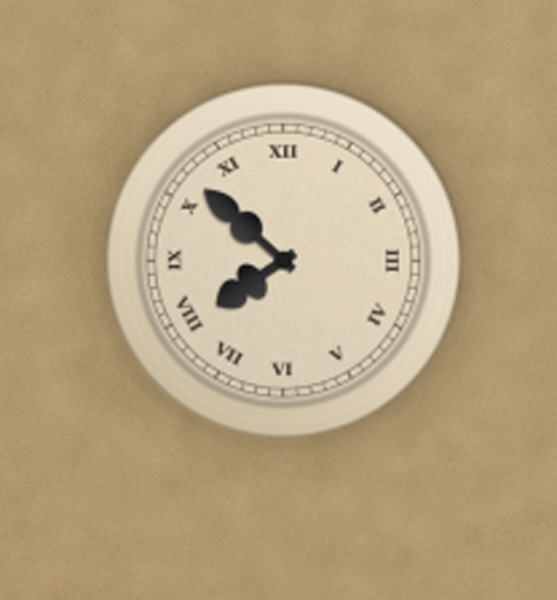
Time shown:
7.52
